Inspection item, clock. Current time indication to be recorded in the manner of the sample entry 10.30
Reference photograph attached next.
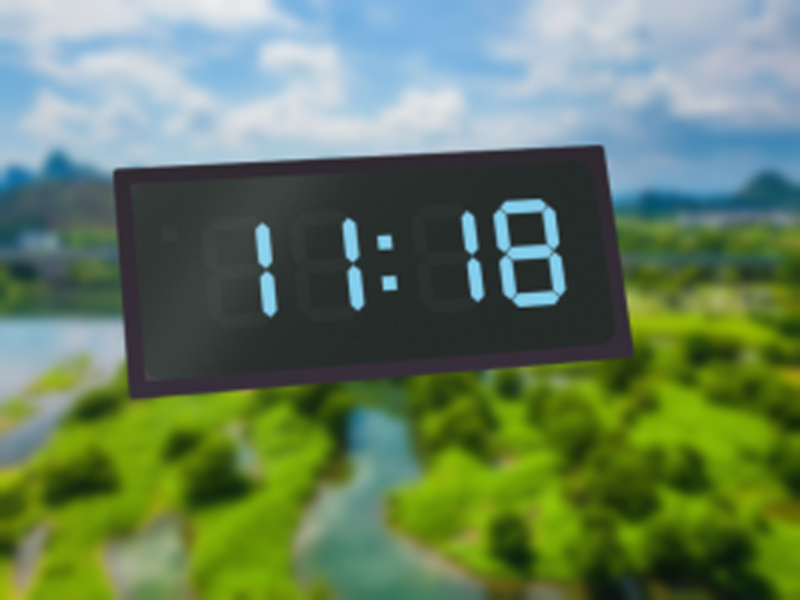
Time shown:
11.18
